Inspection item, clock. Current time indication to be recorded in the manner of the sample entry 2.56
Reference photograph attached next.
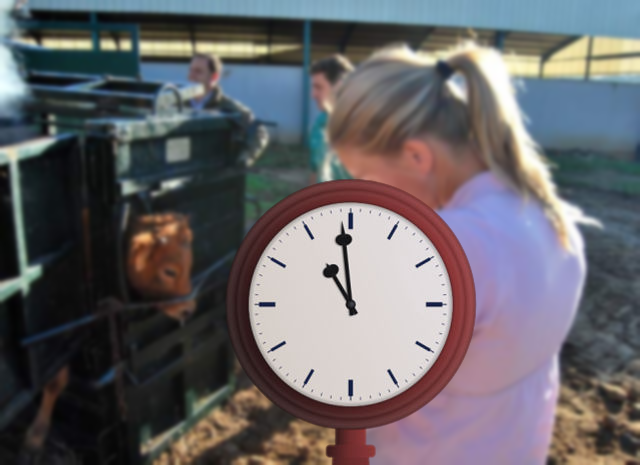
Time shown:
10.59
